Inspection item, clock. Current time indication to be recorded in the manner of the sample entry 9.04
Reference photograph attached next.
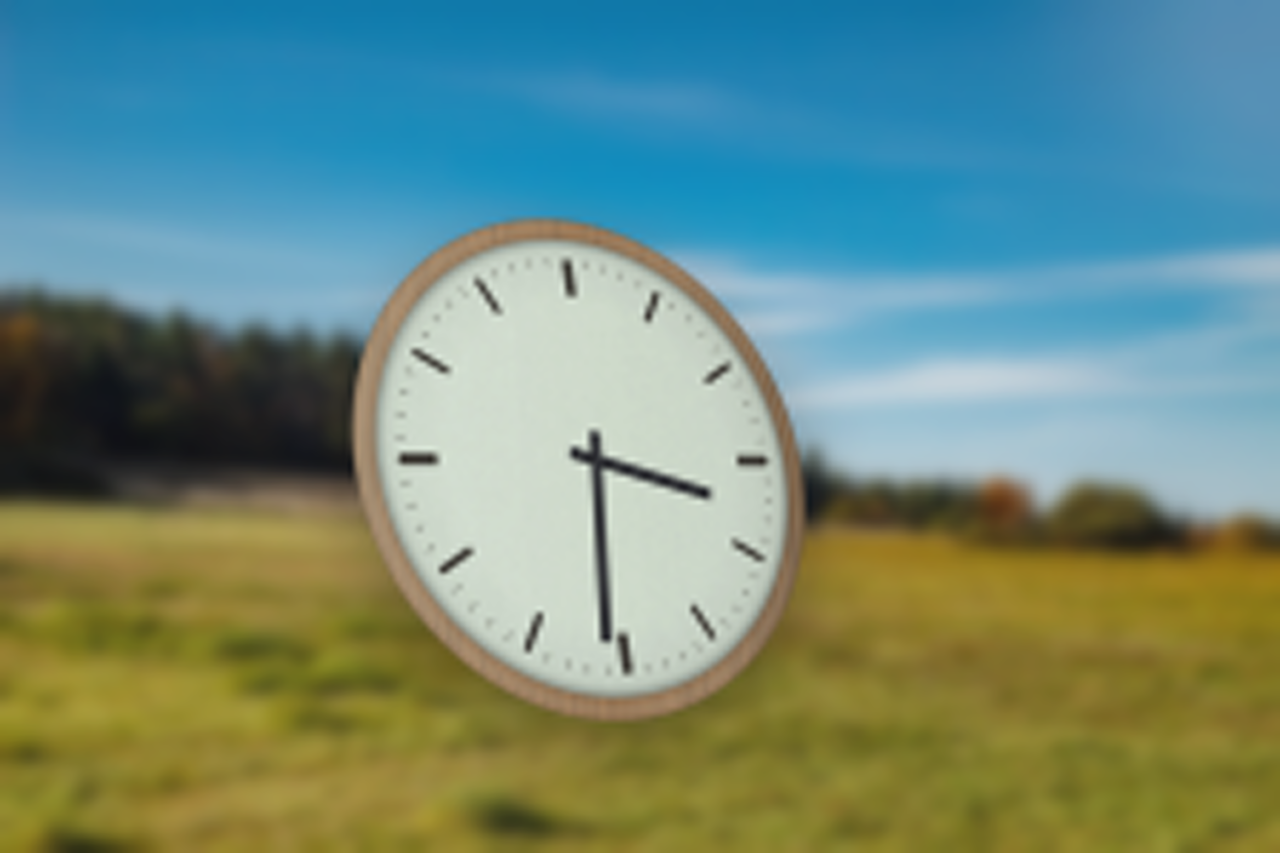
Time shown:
3.31
